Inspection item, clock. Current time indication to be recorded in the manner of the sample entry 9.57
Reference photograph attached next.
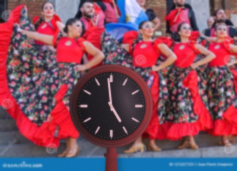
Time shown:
4.59
